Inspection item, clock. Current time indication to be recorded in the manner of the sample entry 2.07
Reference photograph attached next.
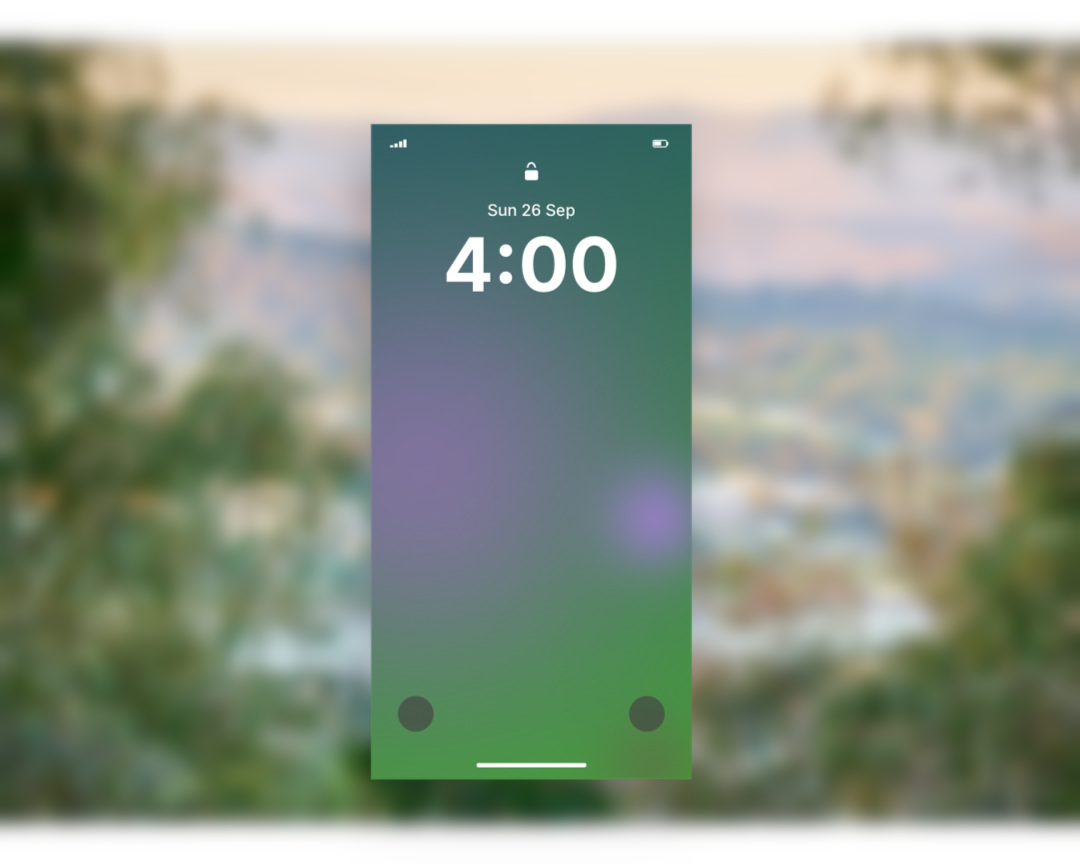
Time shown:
4.00
